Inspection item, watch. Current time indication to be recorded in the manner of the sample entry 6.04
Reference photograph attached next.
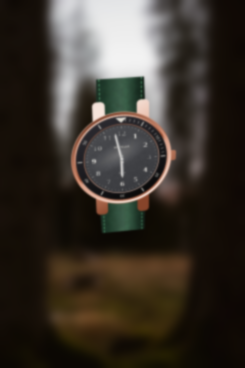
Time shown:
5.58
